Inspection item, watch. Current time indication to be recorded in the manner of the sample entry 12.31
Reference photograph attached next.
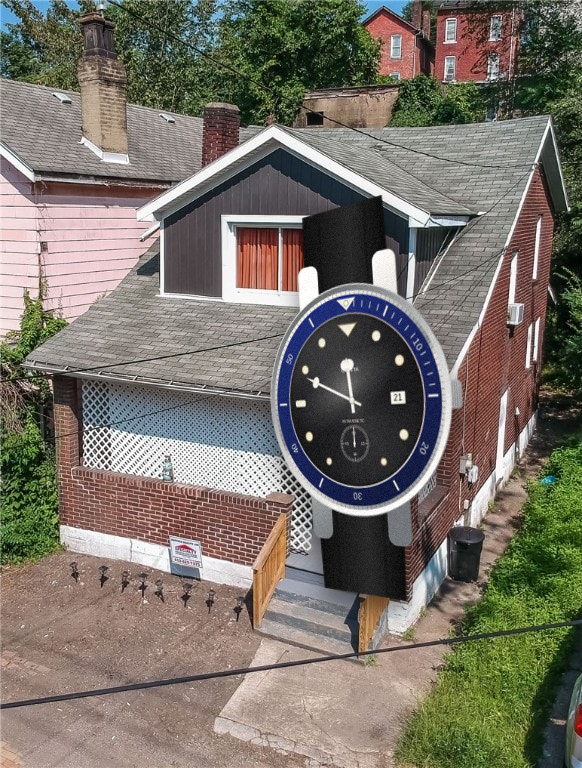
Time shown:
11.49
